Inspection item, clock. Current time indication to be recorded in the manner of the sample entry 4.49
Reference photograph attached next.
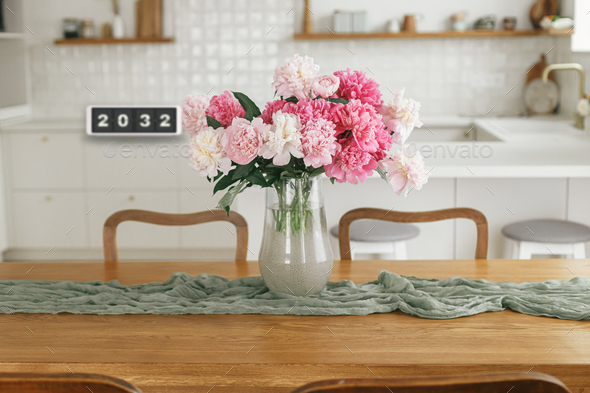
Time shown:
20.32
